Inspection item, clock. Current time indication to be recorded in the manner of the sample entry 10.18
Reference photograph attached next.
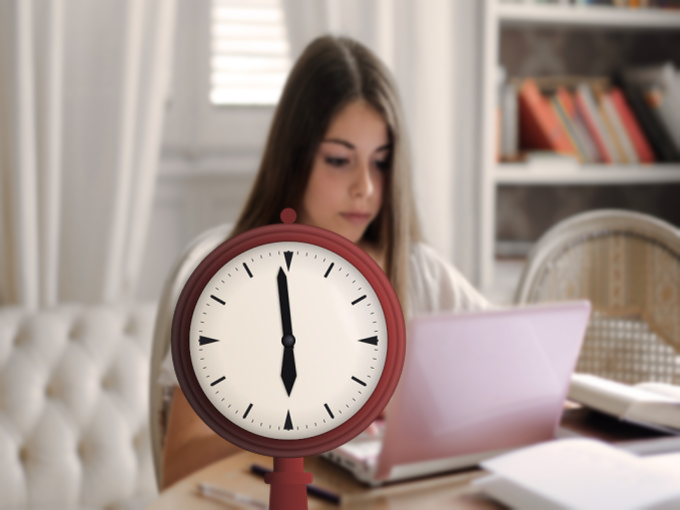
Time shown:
5.59
